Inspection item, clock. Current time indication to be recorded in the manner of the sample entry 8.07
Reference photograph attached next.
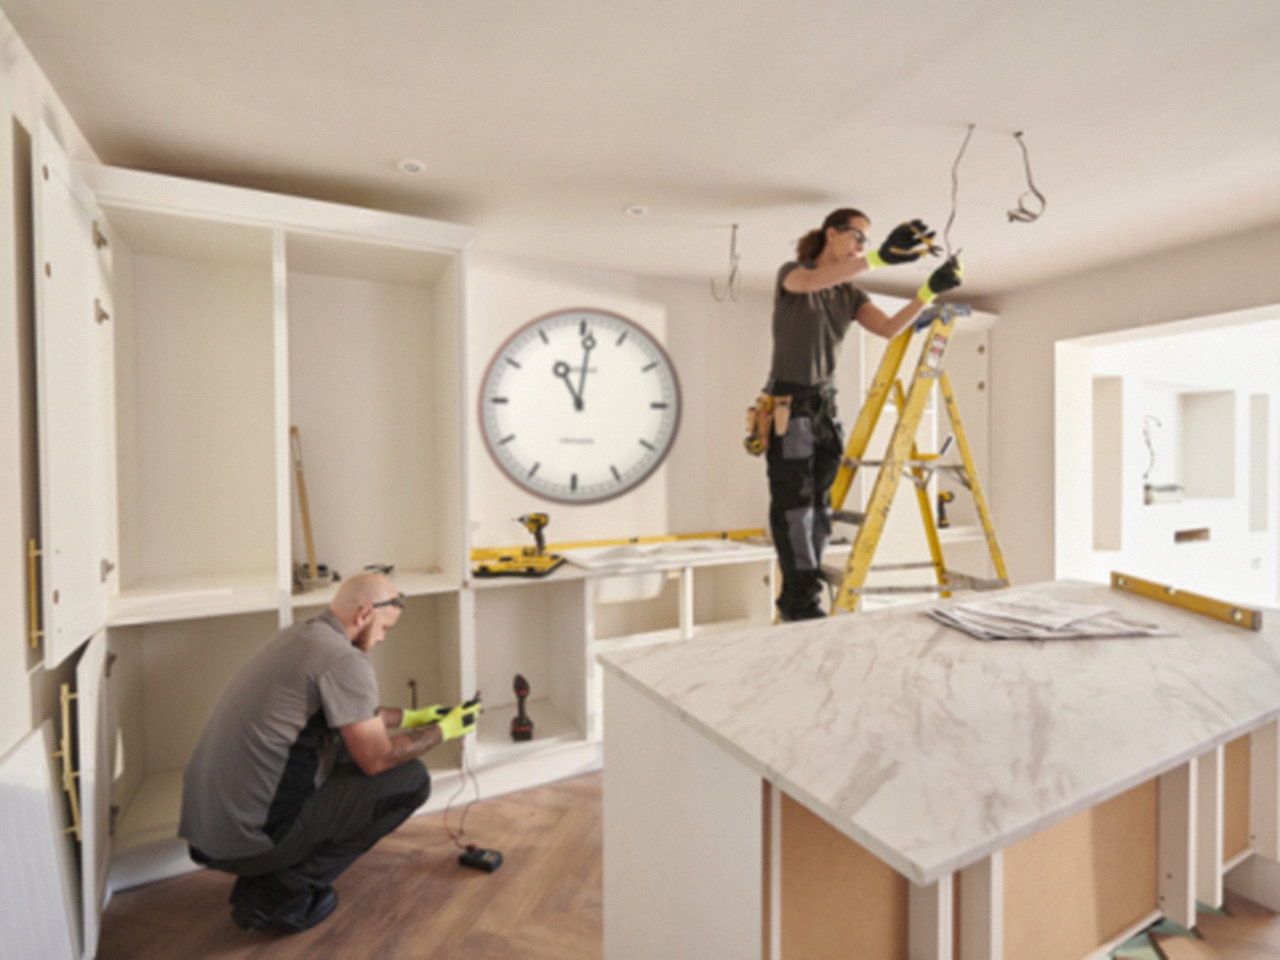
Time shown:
11.01
